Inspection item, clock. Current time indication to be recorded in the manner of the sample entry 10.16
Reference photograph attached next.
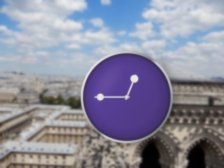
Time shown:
12.45
